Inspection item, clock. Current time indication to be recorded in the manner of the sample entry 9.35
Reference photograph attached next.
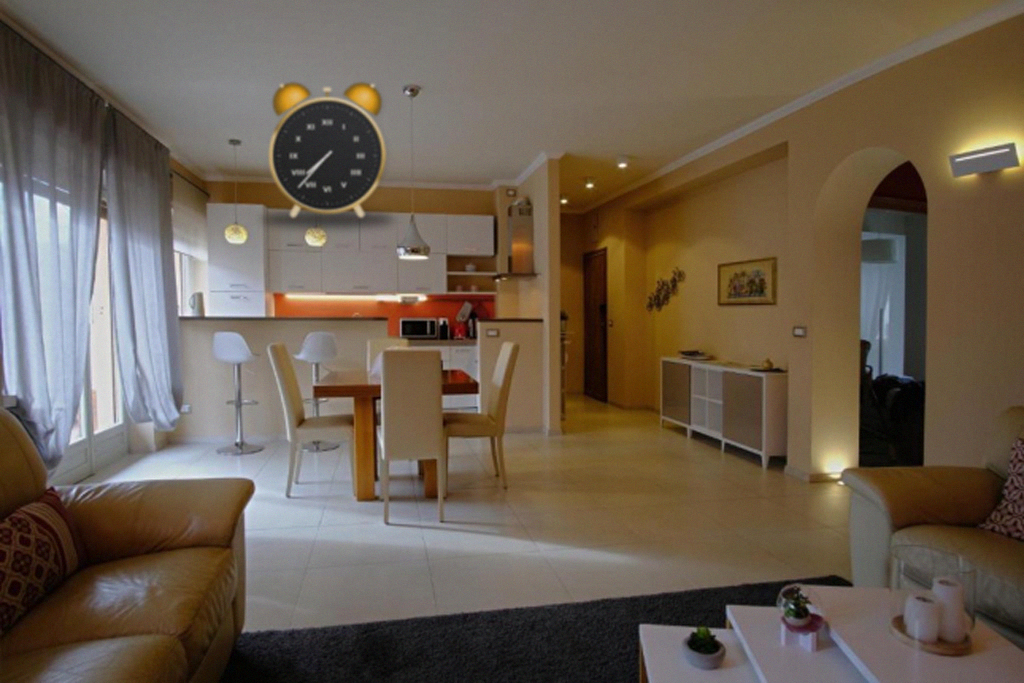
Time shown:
7.37
